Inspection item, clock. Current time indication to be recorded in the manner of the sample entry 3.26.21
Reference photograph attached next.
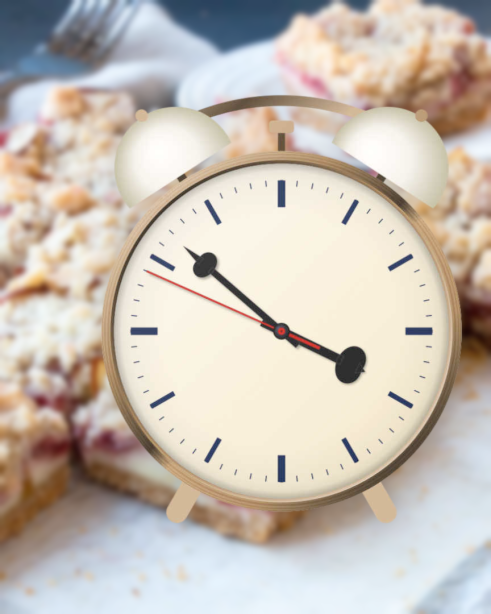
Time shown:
3.51.49
